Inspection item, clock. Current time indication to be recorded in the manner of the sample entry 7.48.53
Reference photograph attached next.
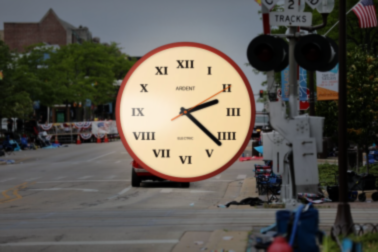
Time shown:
2.22.10
